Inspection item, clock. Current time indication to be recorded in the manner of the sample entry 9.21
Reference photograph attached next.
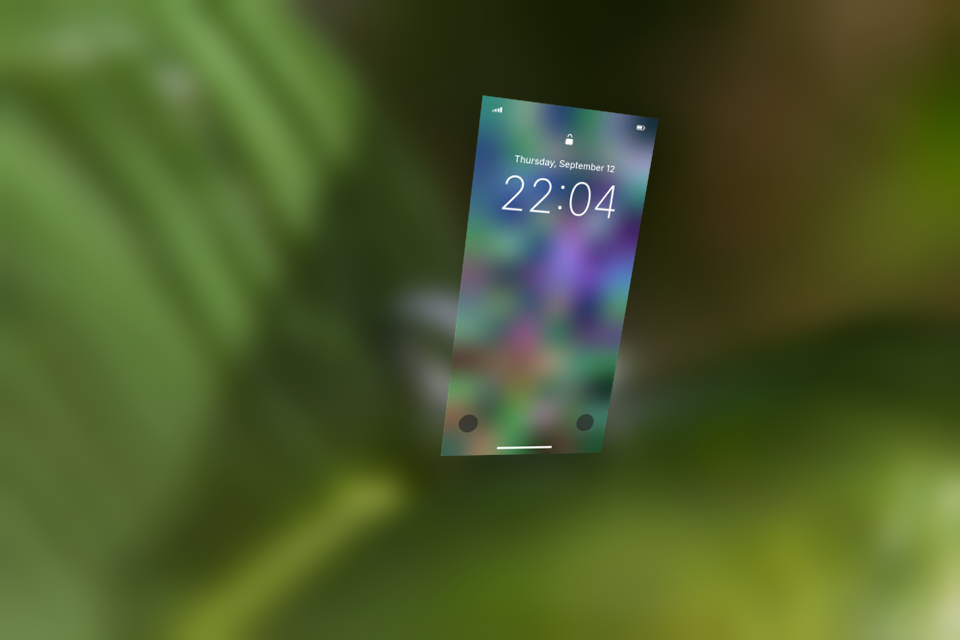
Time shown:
22.04
